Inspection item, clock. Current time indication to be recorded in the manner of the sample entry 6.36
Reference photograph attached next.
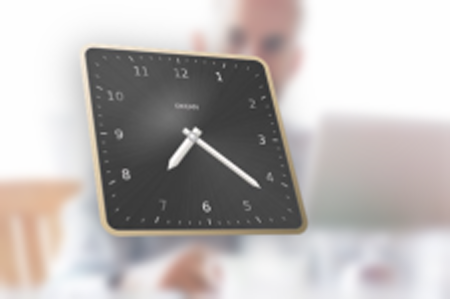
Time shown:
7.22
